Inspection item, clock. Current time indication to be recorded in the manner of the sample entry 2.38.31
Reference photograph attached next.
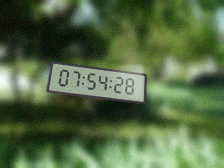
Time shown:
7.54.28
